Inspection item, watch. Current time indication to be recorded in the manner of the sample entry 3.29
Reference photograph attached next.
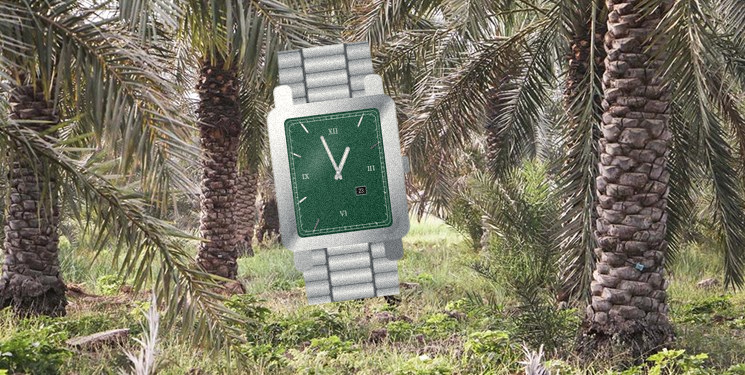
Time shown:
12.57
